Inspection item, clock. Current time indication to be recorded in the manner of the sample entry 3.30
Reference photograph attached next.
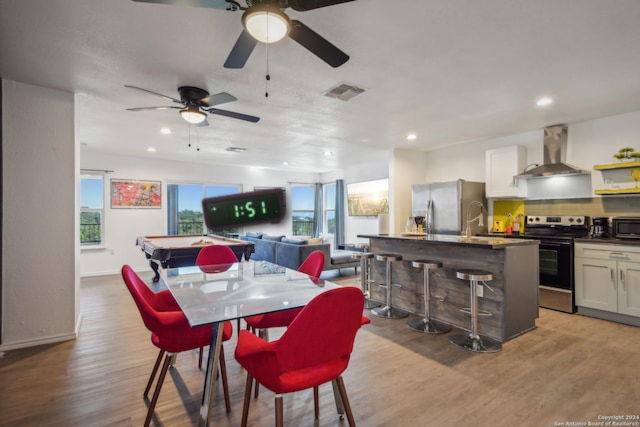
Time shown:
1.51
